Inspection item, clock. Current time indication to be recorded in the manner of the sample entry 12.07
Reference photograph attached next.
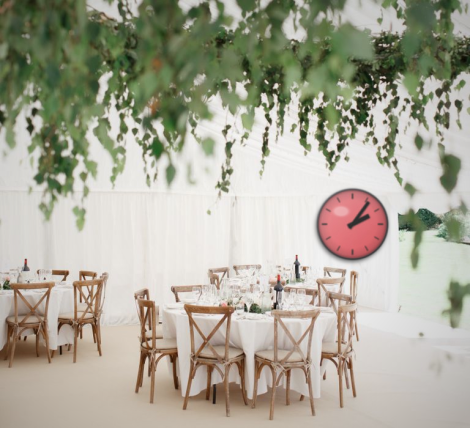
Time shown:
2.06
